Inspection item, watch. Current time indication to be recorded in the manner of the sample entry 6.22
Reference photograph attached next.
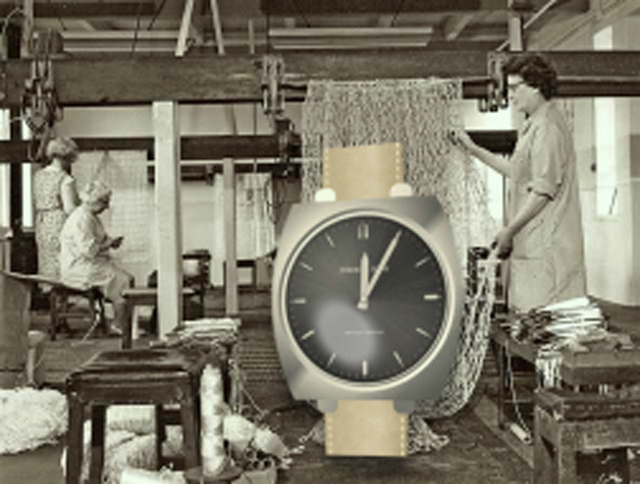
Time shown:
12.05
